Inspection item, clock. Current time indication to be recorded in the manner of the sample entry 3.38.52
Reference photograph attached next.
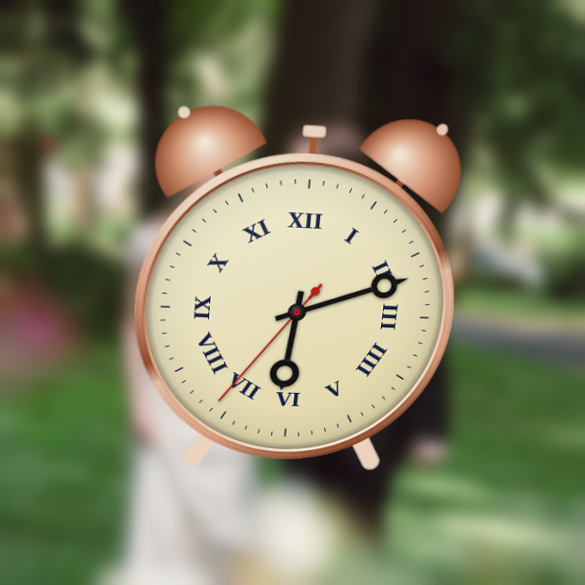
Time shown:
6.11.36
